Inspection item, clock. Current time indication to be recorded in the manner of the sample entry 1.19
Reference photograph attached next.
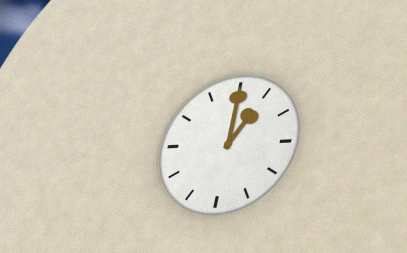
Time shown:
1.00
